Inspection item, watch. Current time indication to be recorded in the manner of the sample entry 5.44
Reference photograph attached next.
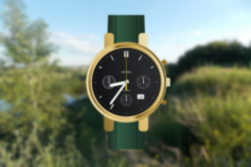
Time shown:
8.36
